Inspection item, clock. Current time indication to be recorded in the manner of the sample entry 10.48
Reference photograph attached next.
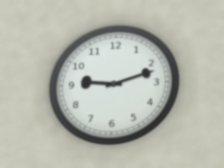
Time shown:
9.12
